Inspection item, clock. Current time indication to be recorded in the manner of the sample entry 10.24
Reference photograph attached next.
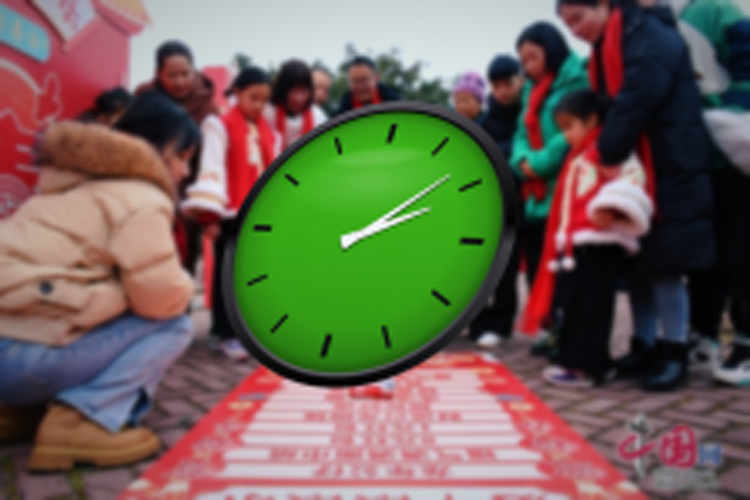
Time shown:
2.08
